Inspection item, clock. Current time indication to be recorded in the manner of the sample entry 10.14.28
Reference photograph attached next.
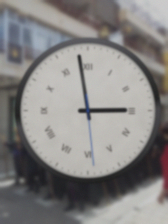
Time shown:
2.58.29
